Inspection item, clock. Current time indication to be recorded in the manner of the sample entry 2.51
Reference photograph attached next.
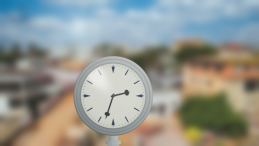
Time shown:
2.33
